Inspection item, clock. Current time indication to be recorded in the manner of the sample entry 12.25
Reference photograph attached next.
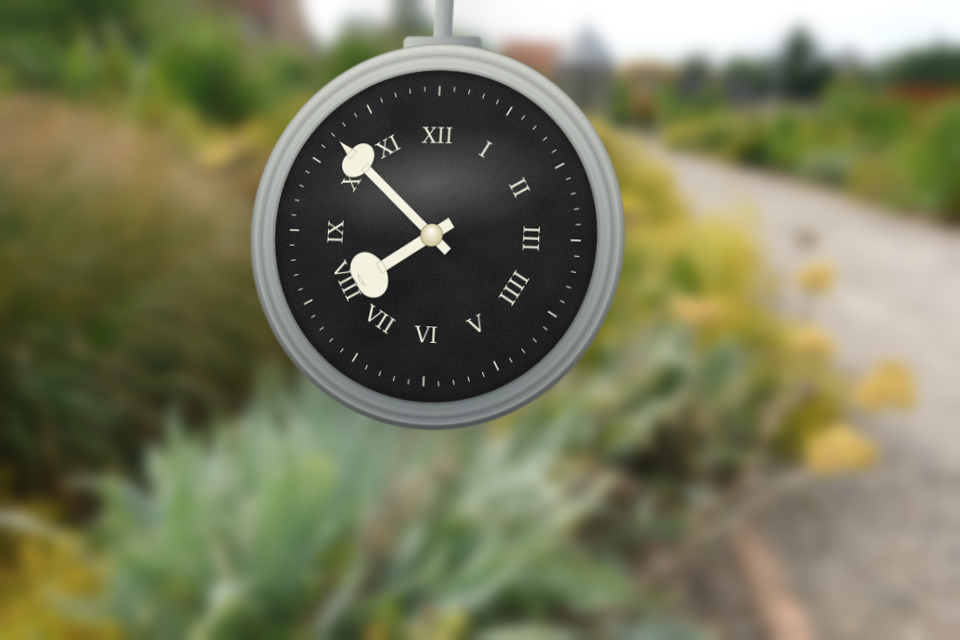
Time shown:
7.52
